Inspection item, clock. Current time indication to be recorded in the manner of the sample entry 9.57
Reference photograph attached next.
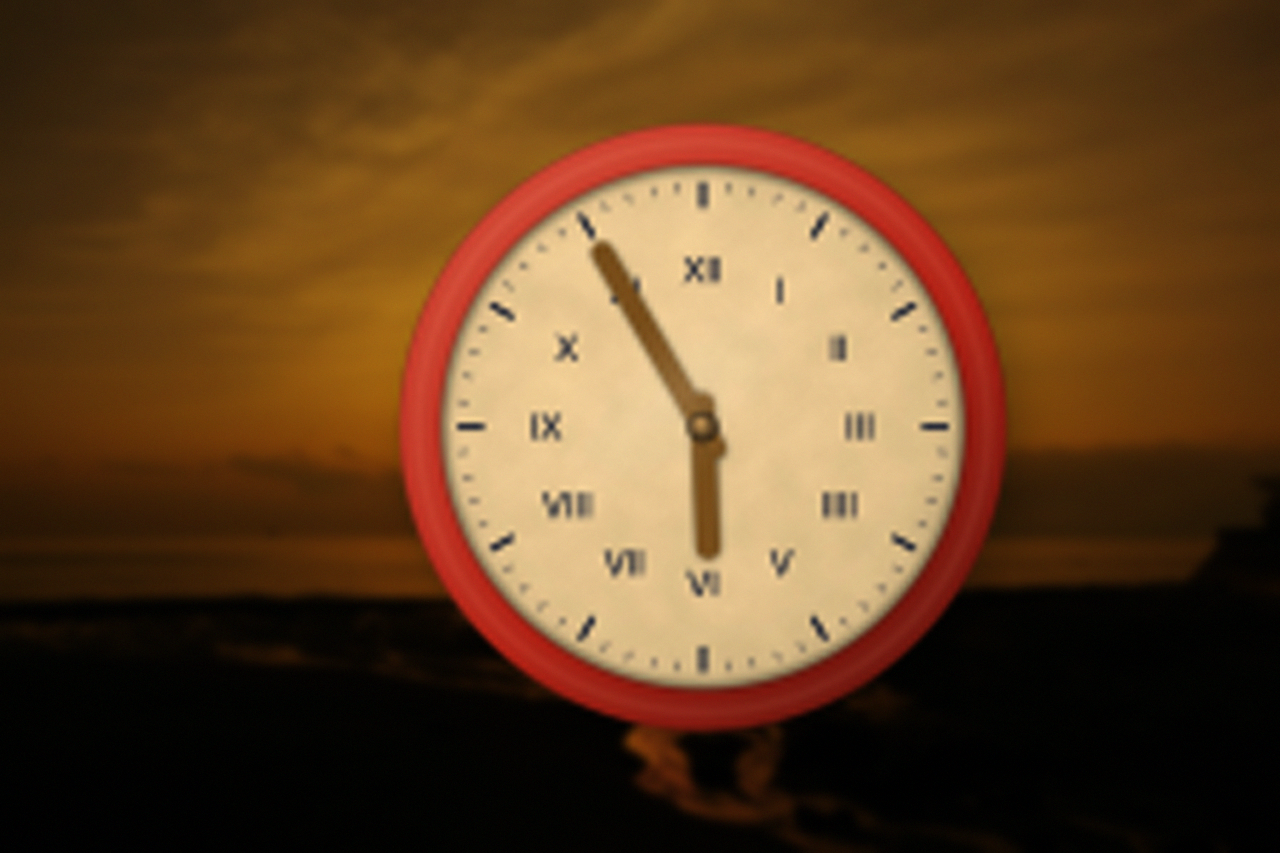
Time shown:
5.55
